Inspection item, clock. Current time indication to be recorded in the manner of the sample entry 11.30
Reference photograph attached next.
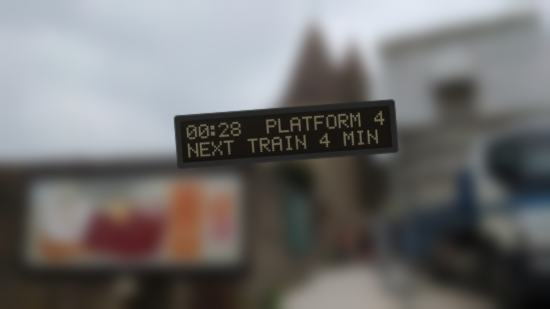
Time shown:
0.28
